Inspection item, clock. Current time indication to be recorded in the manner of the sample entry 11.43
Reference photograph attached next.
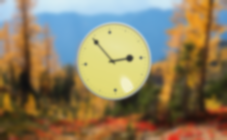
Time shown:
2.54
